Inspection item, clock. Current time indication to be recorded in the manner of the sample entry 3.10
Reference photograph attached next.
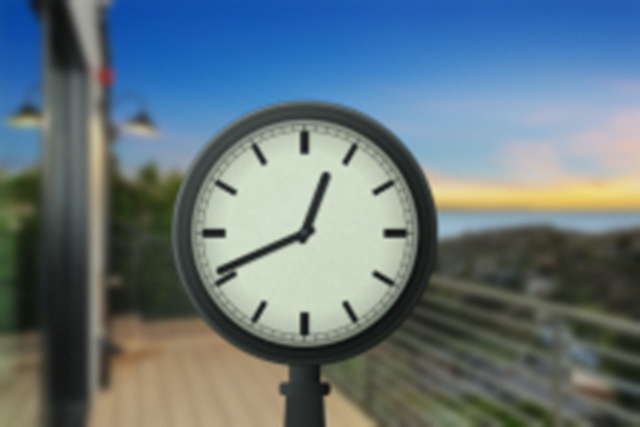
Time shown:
12.41
